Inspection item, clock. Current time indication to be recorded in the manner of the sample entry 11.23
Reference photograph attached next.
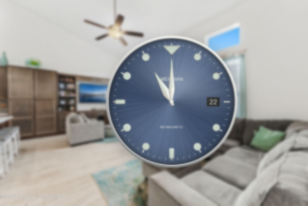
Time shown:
11.00
